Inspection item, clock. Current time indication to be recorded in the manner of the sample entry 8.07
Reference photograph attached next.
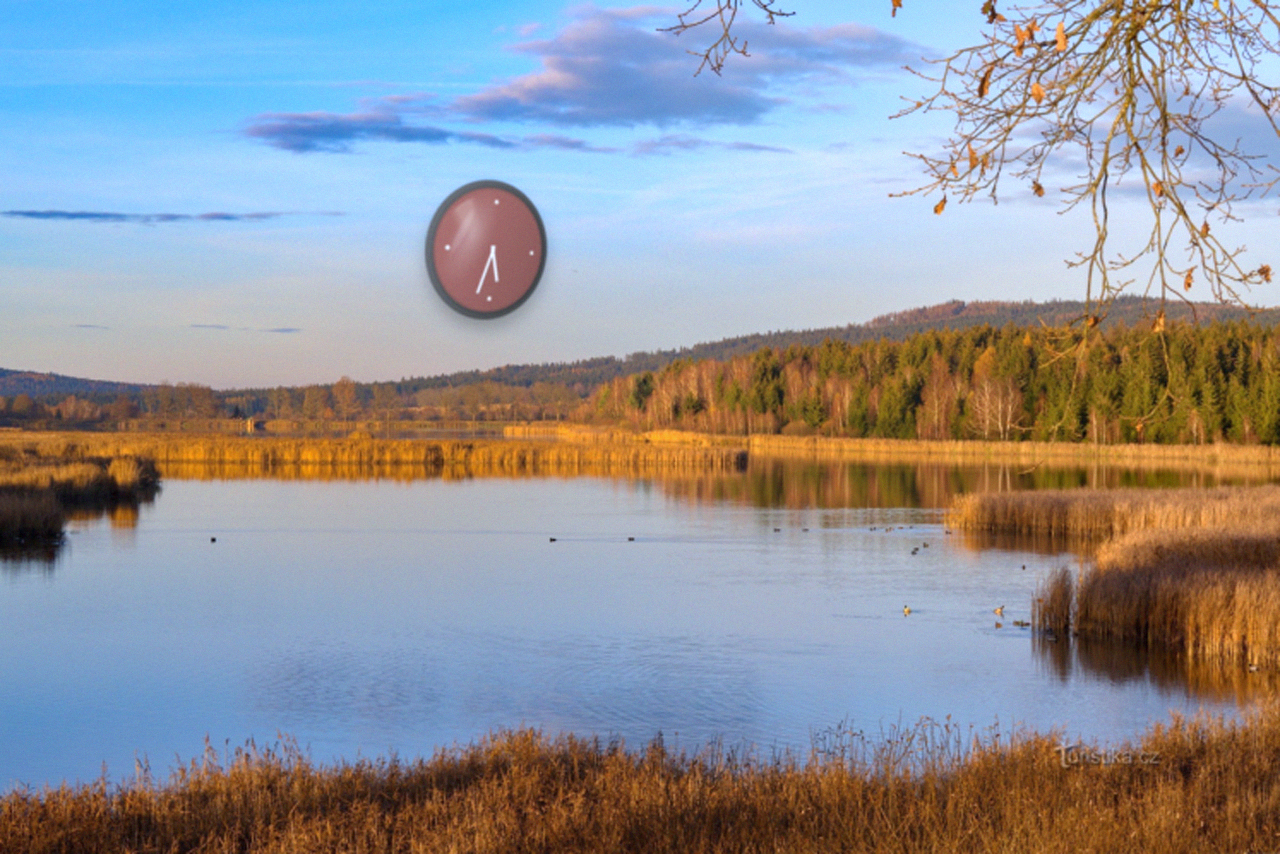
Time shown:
5.33
